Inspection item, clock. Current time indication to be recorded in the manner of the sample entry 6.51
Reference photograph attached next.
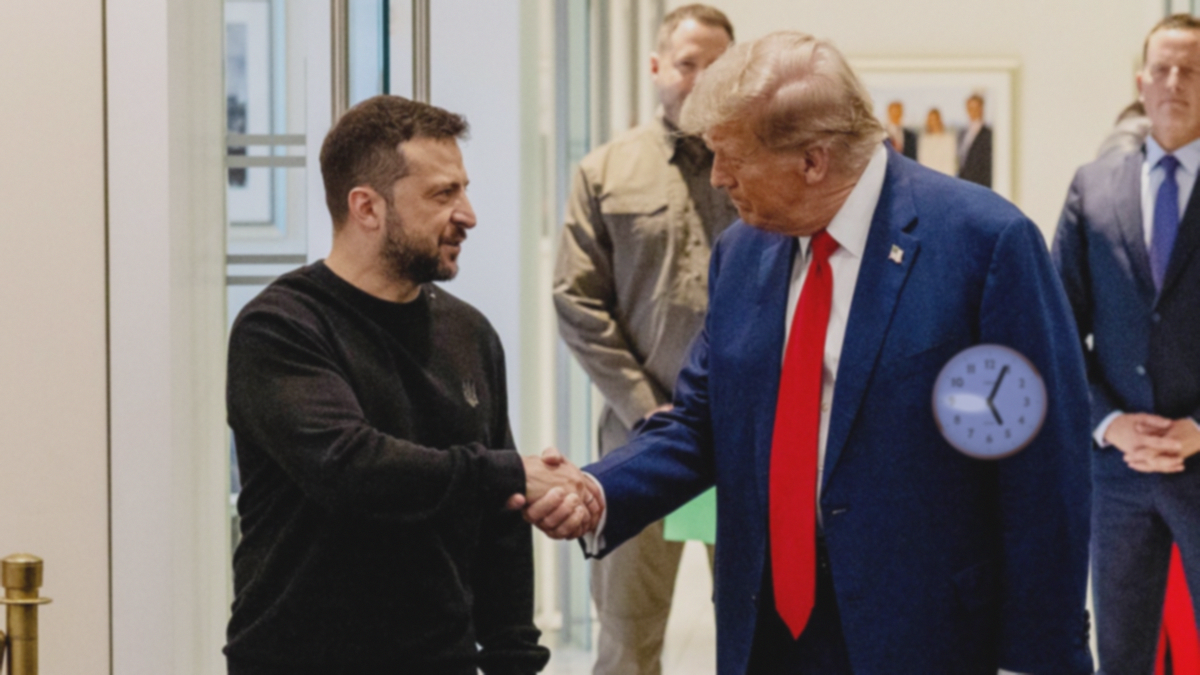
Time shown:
5.04
